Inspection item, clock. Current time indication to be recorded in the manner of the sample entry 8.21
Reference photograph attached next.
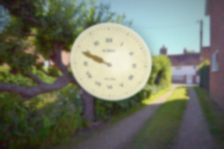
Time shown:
9.49
